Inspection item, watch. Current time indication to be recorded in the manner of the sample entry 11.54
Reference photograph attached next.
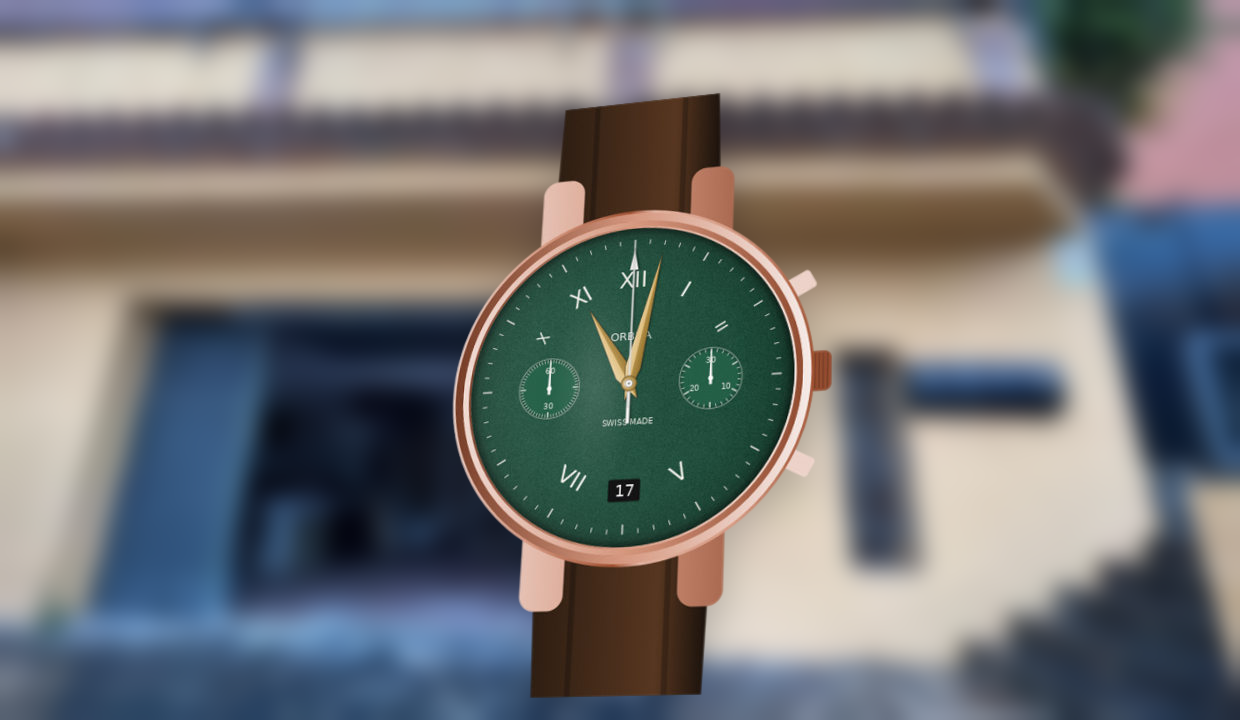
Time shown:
11.02
